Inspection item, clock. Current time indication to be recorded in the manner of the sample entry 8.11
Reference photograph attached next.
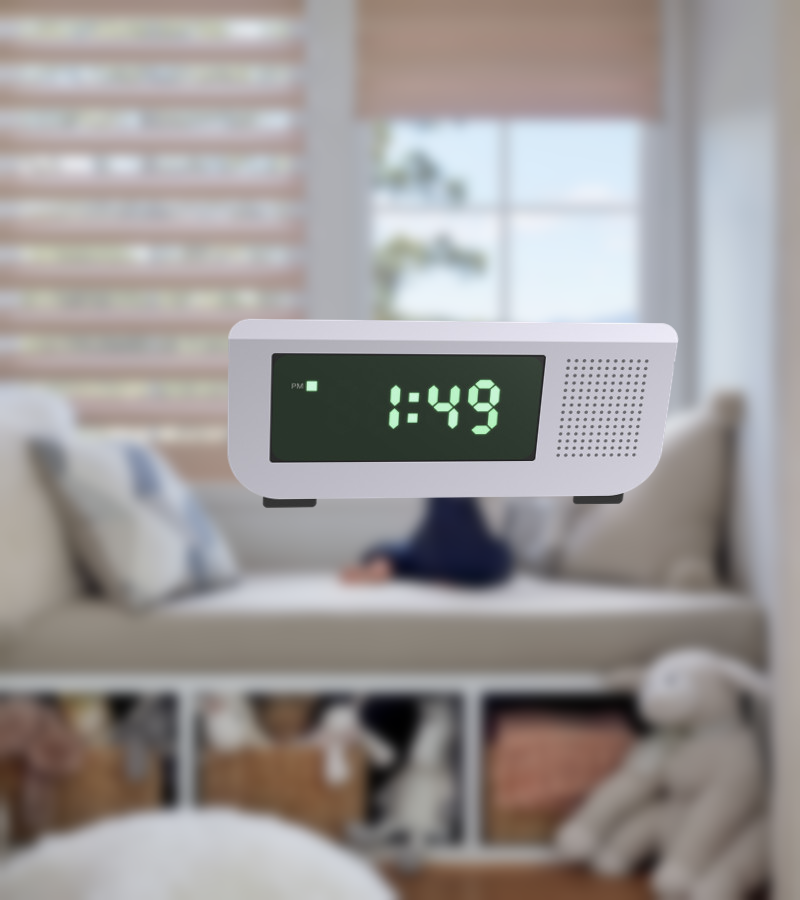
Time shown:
1.49
